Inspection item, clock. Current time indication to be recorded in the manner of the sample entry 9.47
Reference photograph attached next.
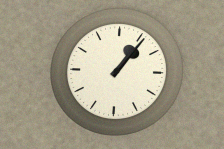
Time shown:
1.06
